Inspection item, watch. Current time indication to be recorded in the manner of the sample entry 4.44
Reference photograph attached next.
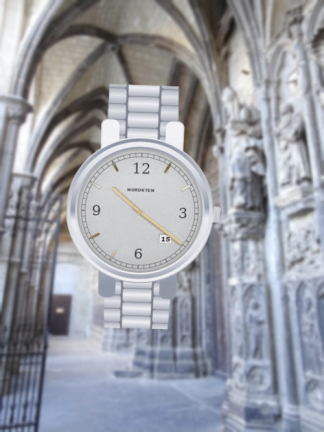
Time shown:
10.21
